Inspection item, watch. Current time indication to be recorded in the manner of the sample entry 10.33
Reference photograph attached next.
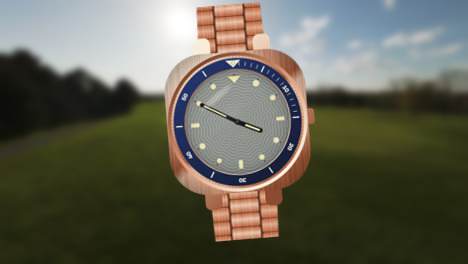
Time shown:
3.50
